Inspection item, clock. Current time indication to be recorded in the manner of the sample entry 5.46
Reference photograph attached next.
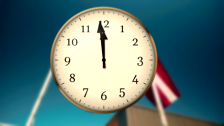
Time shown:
11.59
